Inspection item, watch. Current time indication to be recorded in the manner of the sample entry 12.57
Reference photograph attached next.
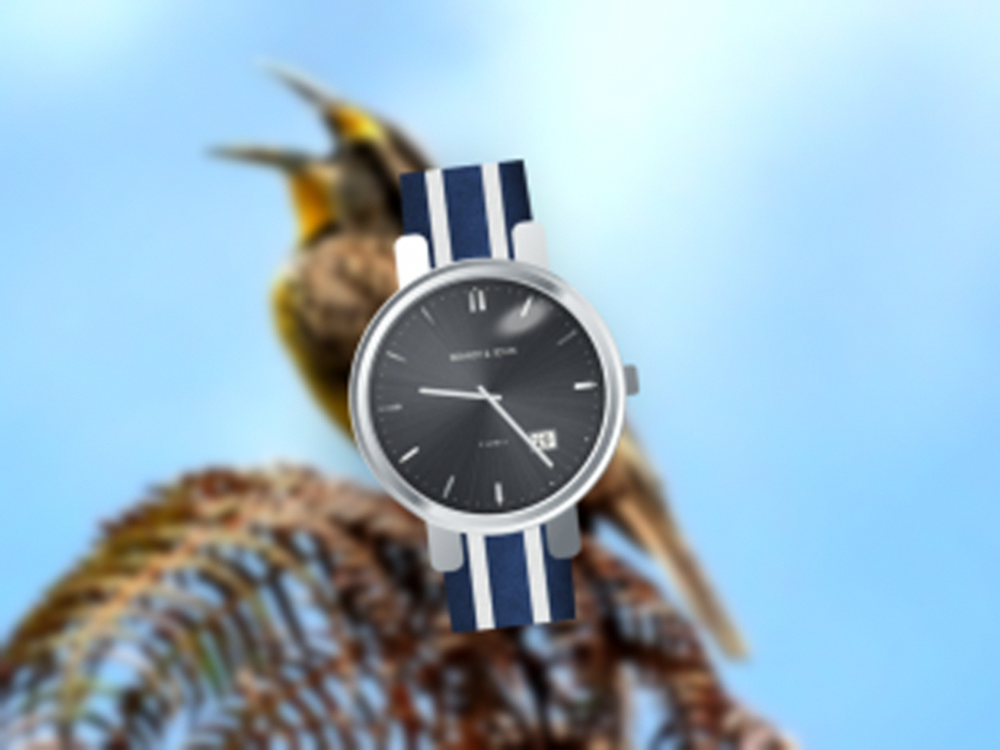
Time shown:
9.24
